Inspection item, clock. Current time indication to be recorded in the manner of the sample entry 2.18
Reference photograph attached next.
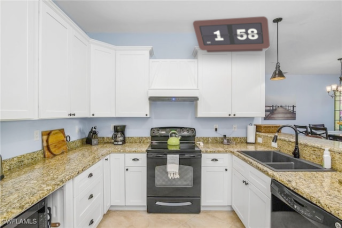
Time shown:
1.58
